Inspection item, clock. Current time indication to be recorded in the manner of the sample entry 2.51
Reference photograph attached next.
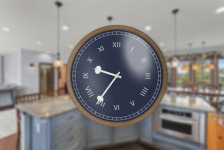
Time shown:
9.36
